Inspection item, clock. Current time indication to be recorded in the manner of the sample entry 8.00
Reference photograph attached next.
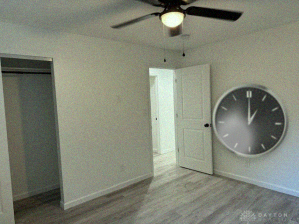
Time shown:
1.00
